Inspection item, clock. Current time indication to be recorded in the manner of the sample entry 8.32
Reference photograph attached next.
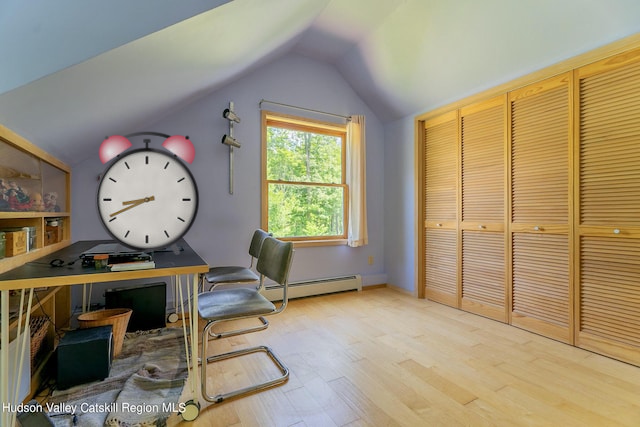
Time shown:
8.41
